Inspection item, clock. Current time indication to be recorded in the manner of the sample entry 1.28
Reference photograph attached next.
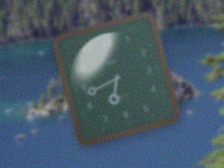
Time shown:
6.43
